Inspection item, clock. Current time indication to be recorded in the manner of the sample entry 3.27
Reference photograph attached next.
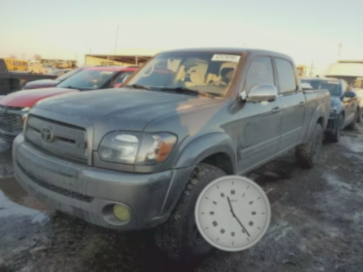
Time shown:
11.24
